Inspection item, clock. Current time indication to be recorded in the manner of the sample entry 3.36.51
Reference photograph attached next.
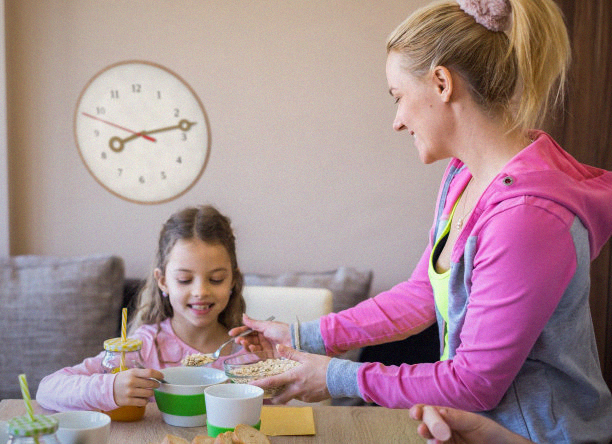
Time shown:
8.12.48
